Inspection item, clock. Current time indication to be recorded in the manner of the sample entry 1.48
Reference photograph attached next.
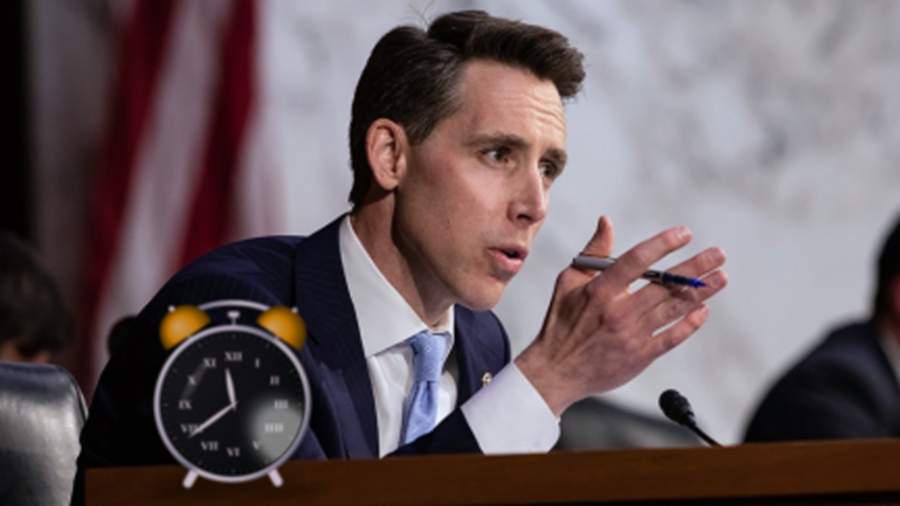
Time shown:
11.39
